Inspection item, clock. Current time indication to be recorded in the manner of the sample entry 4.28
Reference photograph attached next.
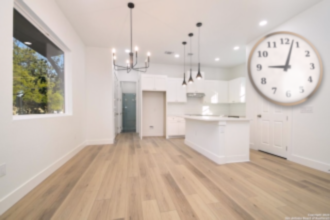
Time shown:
9.03
